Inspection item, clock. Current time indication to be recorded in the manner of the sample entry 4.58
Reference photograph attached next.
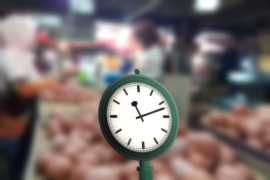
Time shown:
11.12
